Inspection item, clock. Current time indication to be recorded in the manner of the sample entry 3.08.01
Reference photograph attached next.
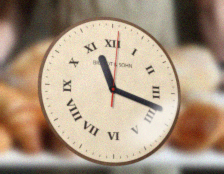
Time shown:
11.18.01
